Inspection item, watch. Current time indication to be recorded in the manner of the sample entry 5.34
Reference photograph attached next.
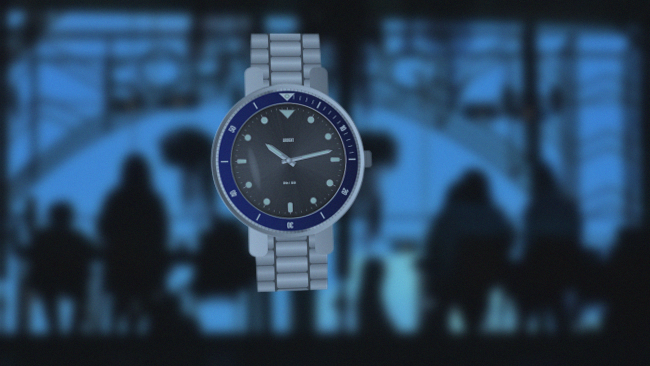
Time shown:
10.13
